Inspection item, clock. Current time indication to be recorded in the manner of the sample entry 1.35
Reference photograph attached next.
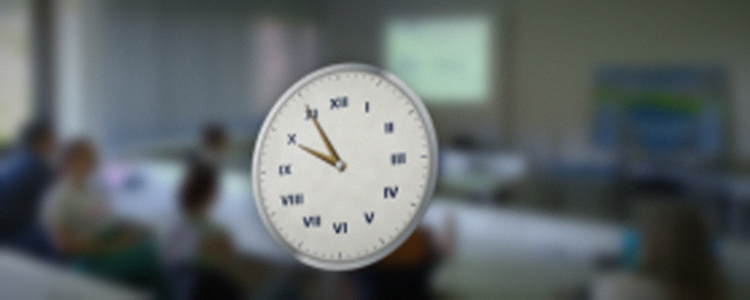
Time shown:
9.55
